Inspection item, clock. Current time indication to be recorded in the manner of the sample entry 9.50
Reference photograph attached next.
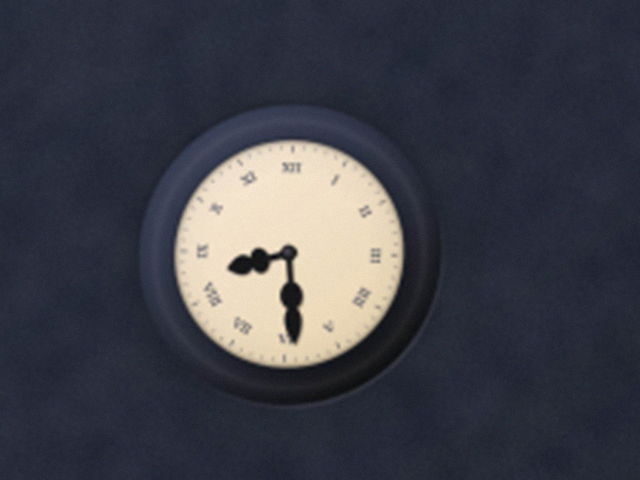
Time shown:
8.29
